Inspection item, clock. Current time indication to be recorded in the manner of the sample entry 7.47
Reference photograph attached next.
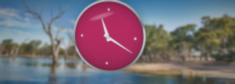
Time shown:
11.20
